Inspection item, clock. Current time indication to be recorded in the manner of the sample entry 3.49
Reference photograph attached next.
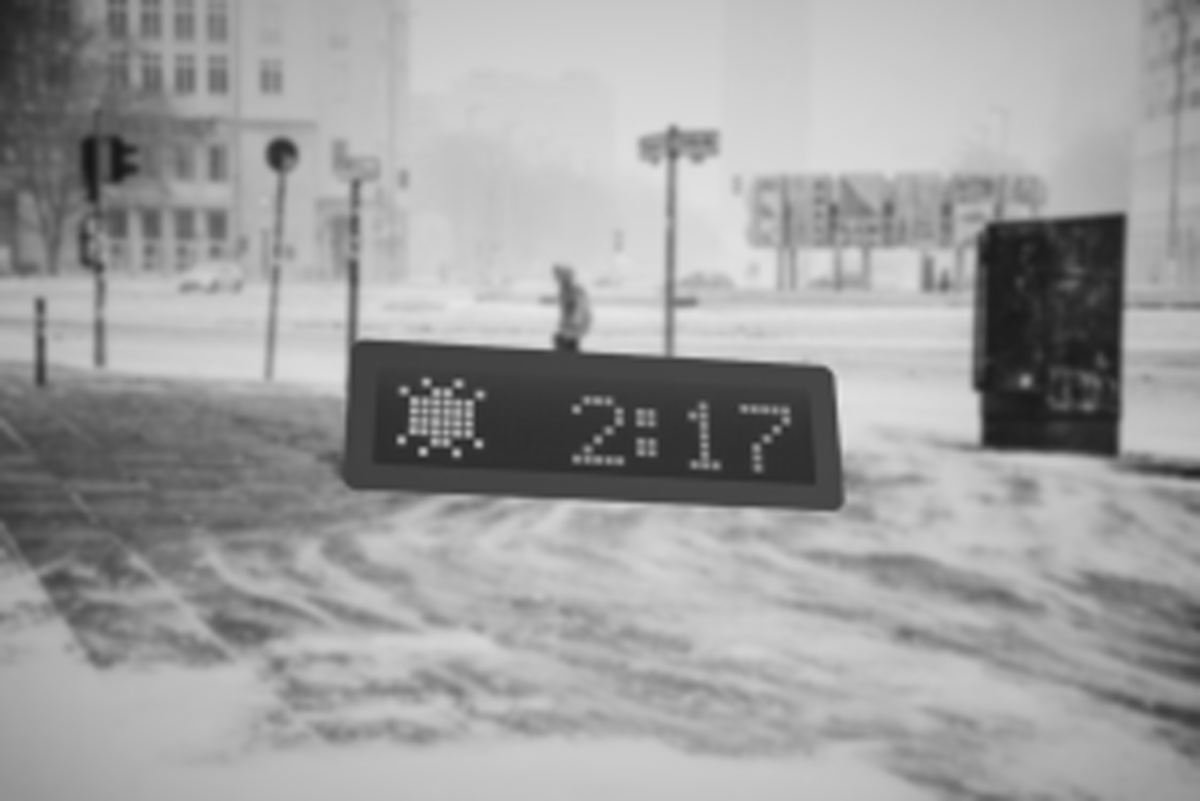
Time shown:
2.17
